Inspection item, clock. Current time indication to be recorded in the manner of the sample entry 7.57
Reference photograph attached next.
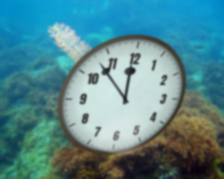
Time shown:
11.53
